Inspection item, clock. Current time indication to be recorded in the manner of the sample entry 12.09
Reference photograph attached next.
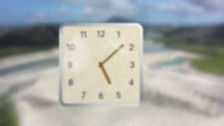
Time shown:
5.08
